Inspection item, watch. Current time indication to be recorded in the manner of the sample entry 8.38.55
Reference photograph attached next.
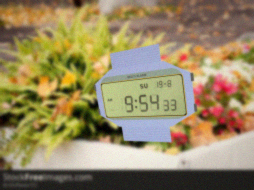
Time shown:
9.54.33
